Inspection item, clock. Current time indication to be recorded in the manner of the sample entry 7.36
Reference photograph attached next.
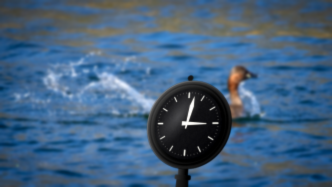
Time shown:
3.02
